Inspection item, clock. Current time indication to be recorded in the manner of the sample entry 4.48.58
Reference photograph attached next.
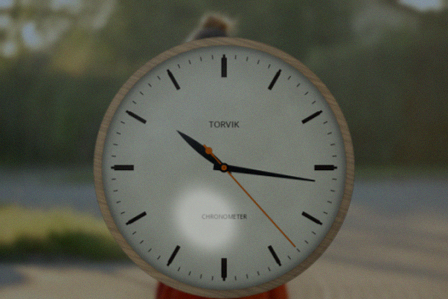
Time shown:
10.16.23
